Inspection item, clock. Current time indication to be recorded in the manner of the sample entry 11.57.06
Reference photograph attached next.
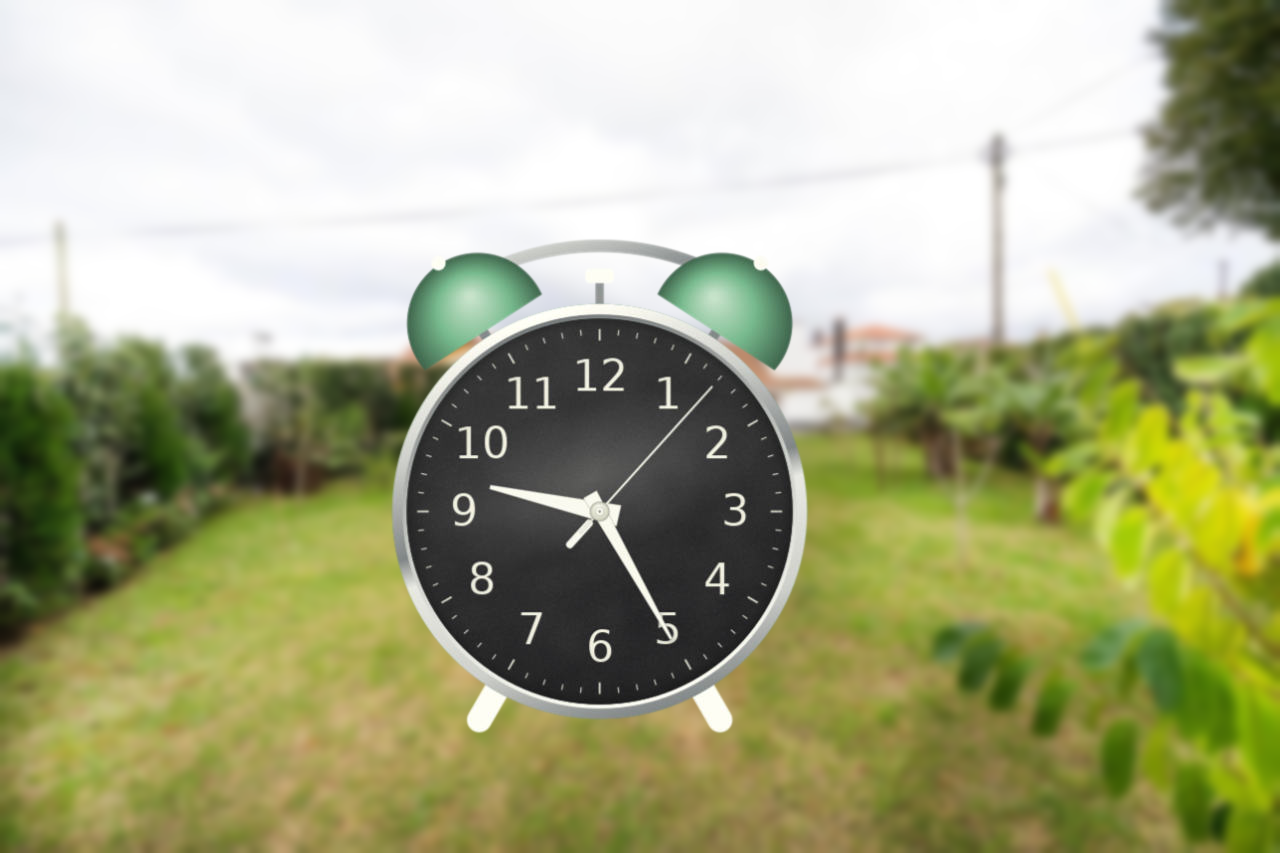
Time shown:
9.25.07
